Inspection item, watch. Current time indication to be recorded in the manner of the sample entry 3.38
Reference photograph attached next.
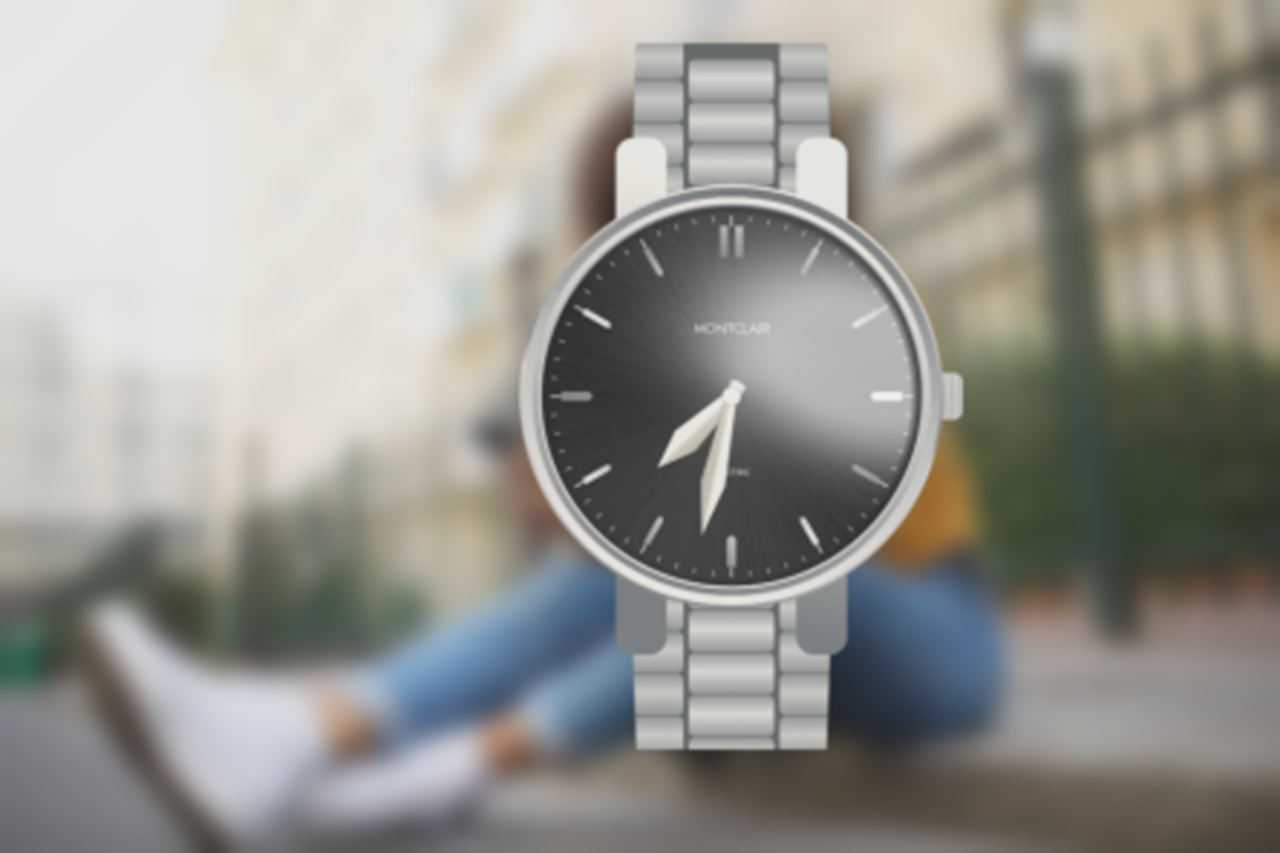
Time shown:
7.32
